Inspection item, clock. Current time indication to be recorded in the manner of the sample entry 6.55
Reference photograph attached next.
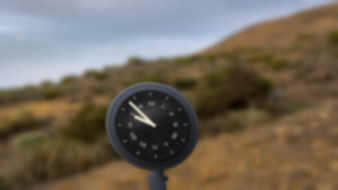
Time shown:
9.53
